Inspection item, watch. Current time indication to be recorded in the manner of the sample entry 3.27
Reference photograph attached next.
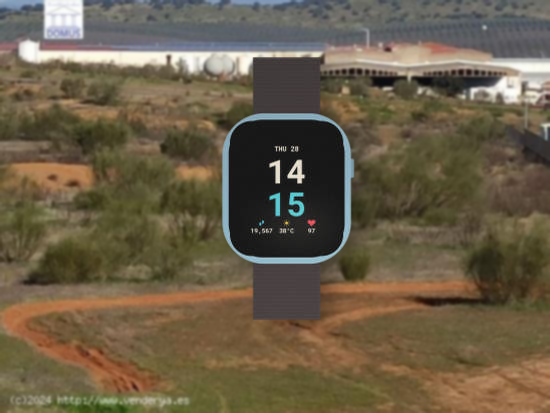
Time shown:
14.15
